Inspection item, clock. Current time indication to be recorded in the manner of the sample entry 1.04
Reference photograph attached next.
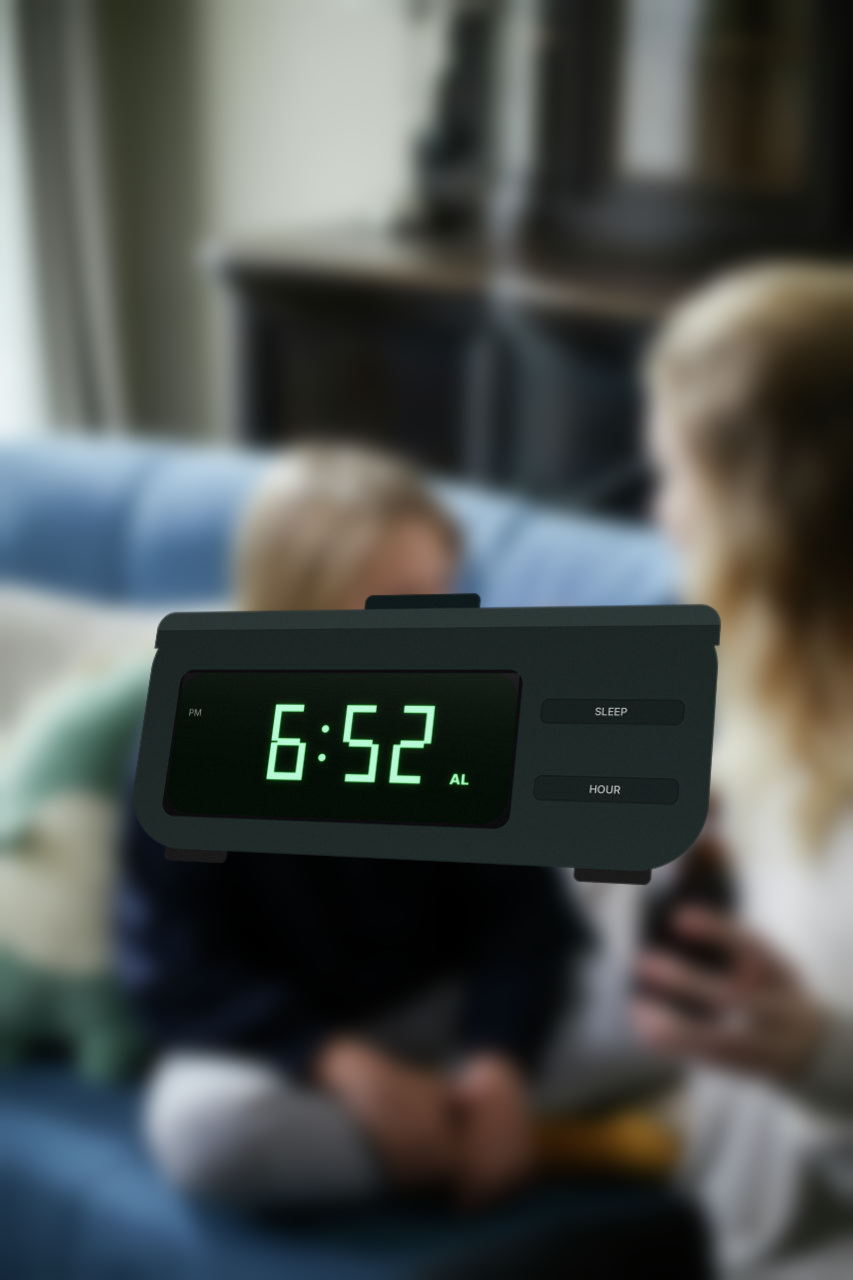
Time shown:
6.52
